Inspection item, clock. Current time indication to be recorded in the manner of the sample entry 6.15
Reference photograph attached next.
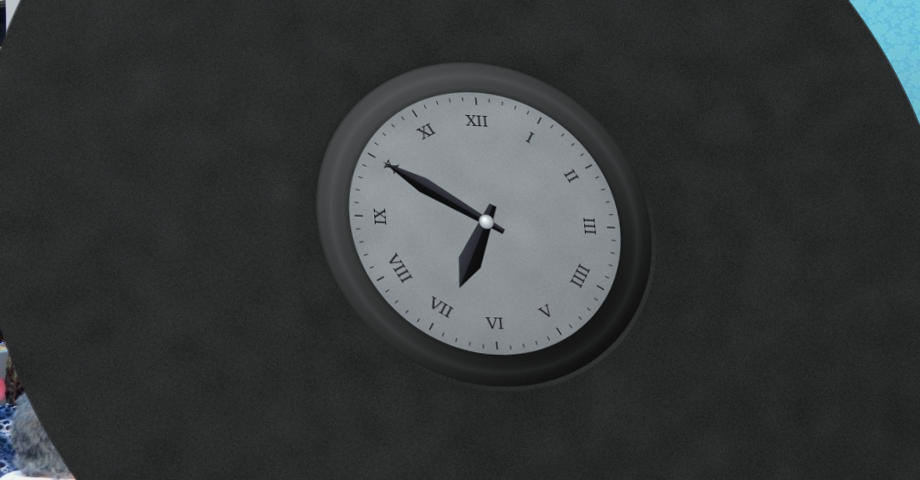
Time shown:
6.50
